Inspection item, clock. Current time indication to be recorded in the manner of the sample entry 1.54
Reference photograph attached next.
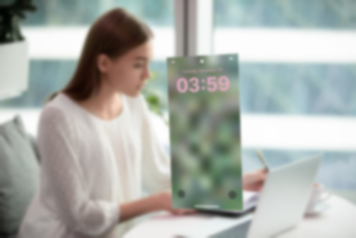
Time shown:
3.59
